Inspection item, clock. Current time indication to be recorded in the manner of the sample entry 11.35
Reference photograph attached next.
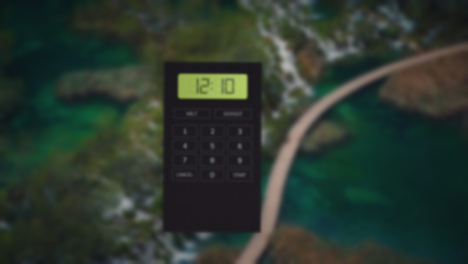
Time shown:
12.10
